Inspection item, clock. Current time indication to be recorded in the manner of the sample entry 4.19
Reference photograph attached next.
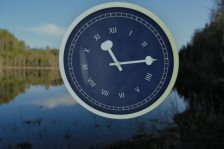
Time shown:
11.15
